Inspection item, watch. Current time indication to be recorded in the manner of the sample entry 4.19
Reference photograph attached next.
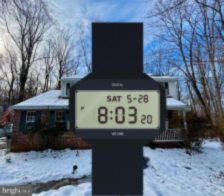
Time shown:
8.03
